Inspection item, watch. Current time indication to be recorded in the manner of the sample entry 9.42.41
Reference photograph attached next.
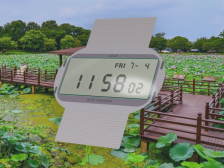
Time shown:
11.58.02
